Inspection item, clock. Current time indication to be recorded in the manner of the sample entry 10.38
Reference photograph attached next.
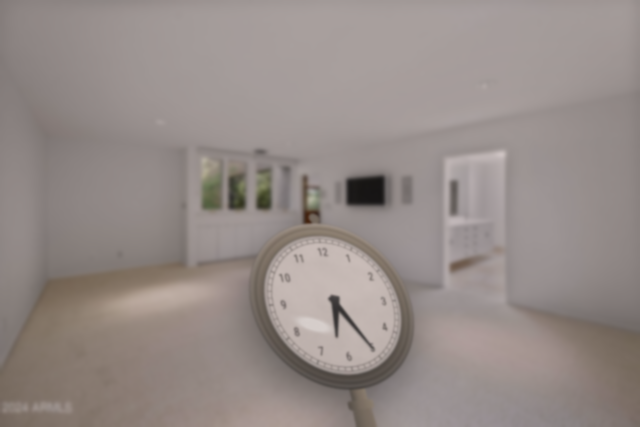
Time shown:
6.25
